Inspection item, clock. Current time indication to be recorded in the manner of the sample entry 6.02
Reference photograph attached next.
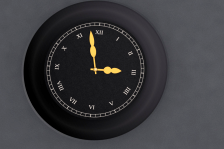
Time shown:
2.58
